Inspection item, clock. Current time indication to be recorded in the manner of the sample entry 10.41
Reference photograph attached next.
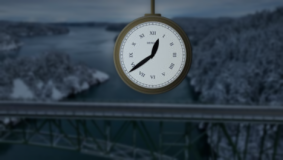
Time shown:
12.39
